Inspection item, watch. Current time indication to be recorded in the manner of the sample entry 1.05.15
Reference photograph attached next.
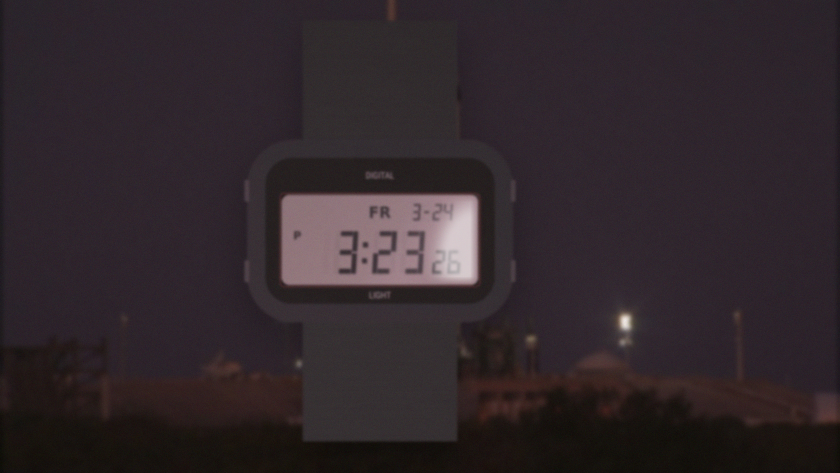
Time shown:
3.23.26
